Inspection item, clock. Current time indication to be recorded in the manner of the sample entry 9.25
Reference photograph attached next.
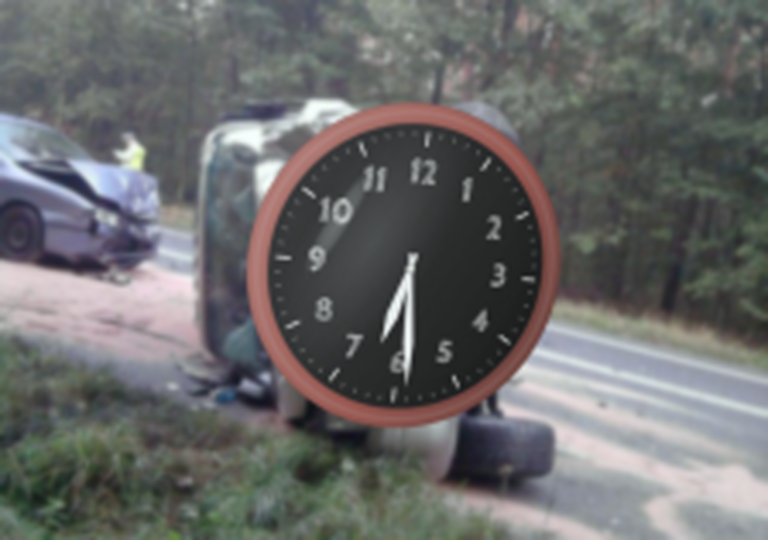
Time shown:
6.29
